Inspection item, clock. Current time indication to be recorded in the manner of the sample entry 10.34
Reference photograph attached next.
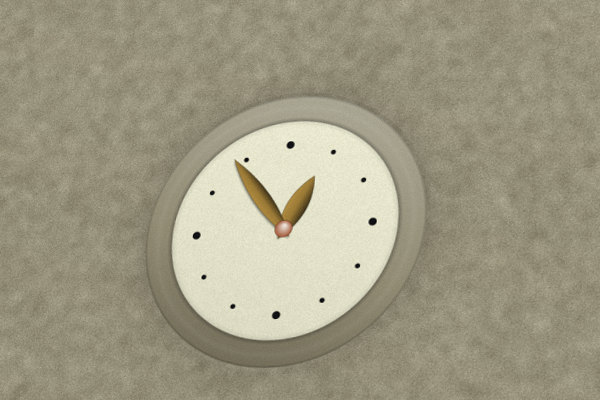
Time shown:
12.54
